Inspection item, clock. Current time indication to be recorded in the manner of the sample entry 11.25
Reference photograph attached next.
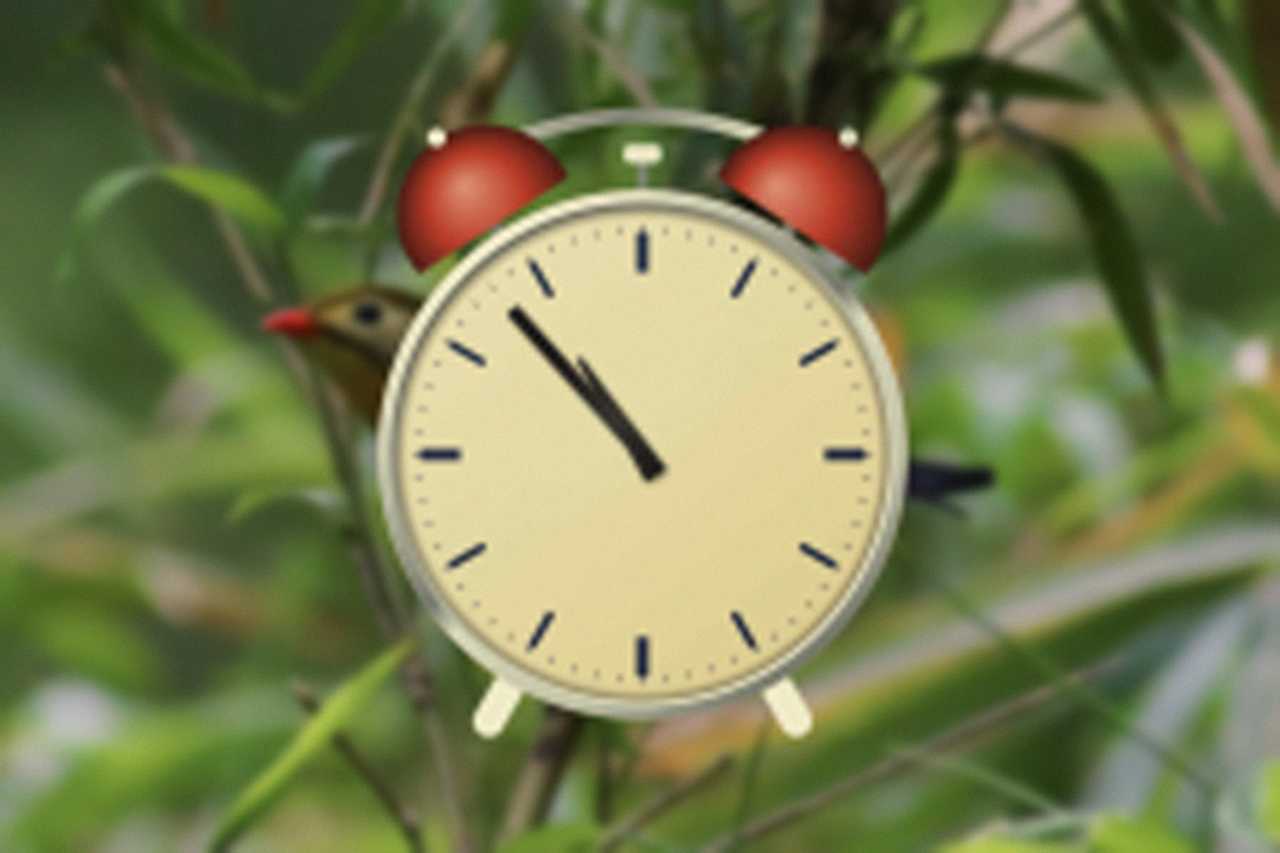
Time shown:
10.53
